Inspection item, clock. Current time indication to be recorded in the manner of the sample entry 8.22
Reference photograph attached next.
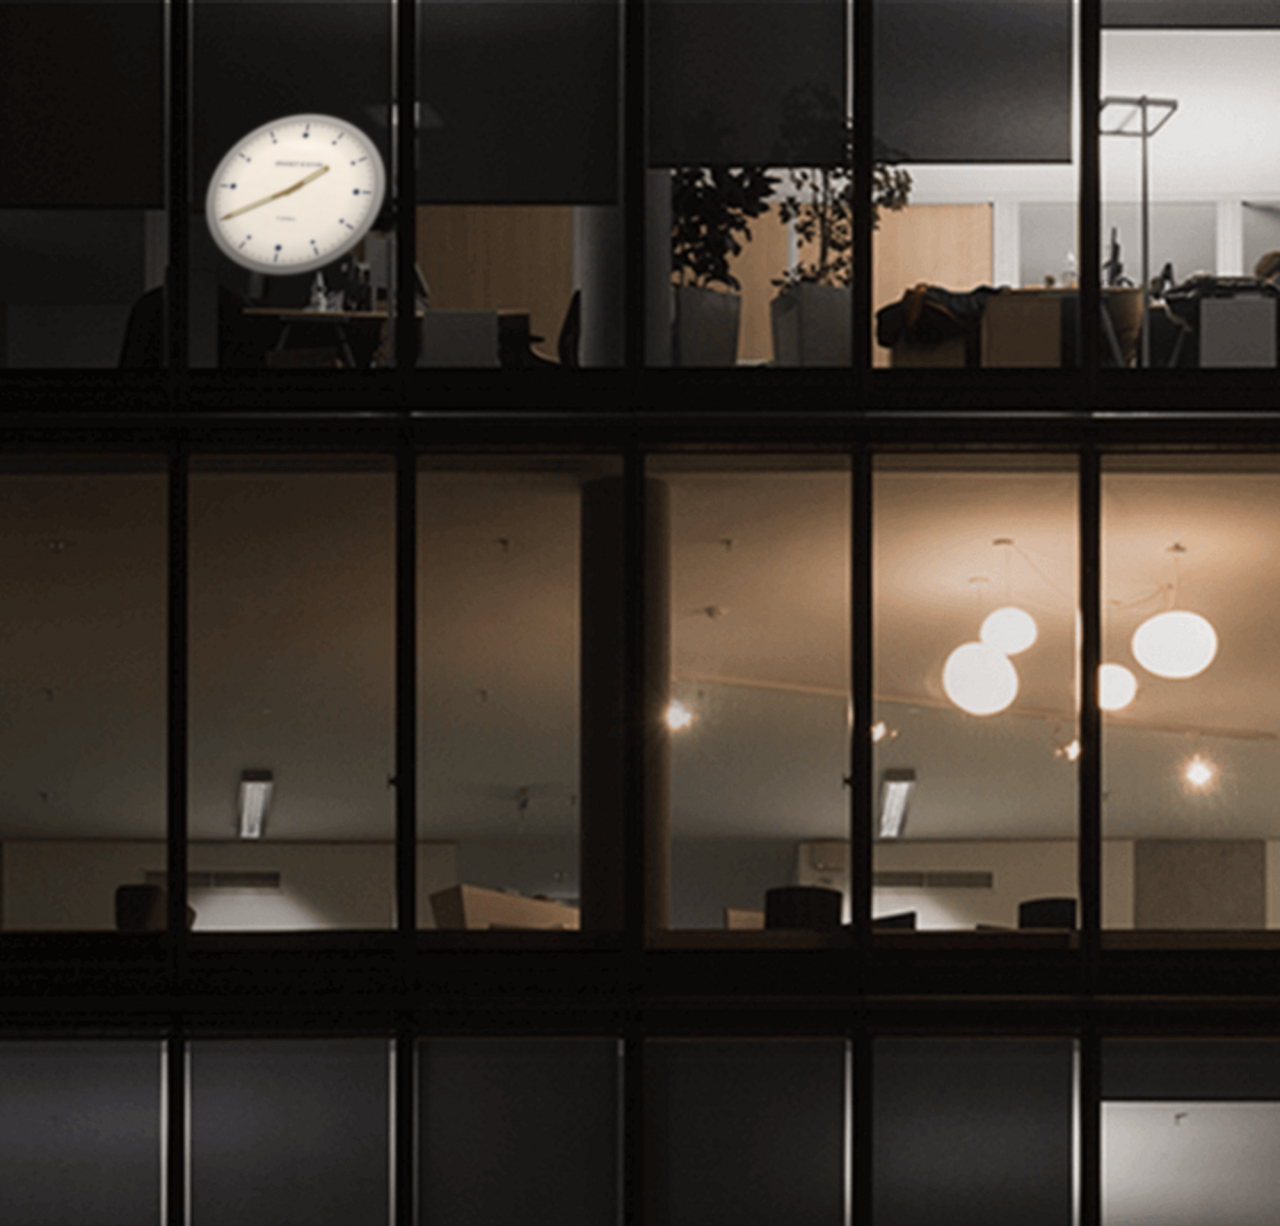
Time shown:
1.40
